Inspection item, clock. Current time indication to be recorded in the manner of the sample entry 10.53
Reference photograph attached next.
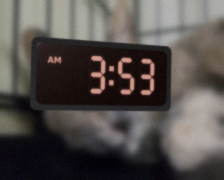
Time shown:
3.53
